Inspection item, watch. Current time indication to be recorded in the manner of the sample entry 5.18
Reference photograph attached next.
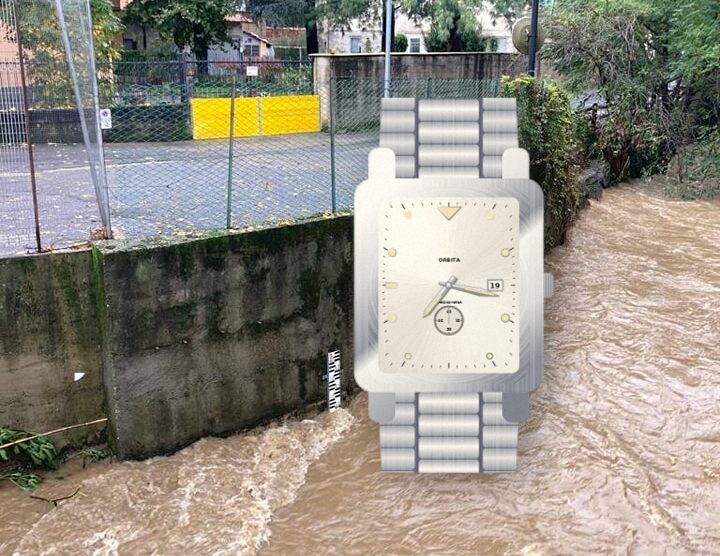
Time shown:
7.17
